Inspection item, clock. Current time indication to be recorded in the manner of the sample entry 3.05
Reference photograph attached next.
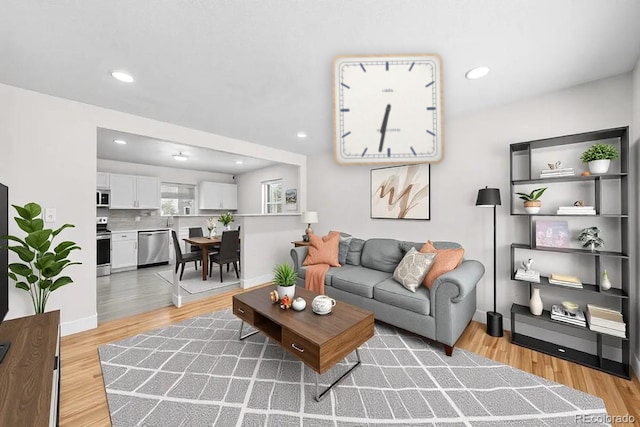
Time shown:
6.32
